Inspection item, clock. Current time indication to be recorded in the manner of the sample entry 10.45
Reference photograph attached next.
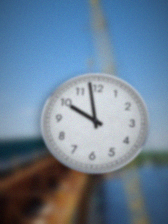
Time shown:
9.58
